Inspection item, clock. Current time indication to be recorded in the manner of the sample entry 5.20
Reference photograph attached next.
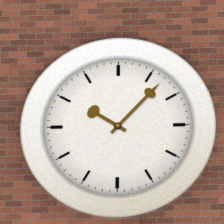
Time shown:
10.07
